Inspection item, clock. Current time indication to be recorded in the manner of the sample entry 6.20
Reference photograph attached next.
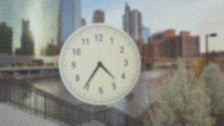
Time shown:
4.36
